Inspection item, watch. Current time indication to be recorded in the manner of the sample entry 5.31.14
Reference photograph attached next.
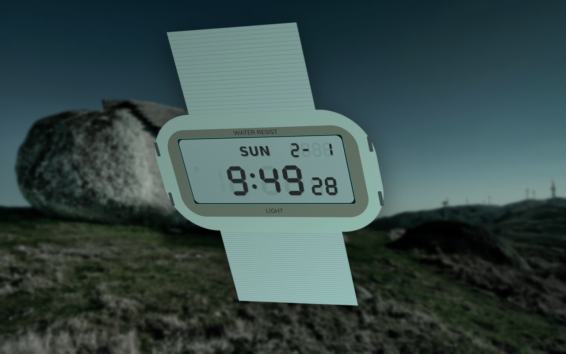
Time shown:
9.49.28
